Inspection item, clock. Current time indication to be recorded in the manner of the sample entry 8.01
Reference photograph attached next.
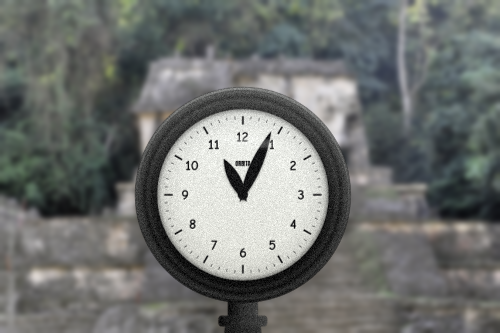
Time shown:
11.04
